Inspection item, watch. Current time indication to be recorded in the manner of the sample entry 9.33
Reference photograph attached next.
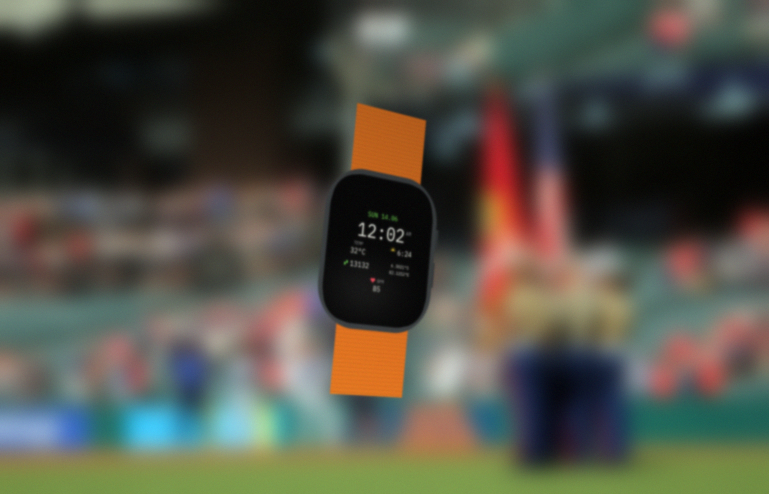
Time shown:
12.02
